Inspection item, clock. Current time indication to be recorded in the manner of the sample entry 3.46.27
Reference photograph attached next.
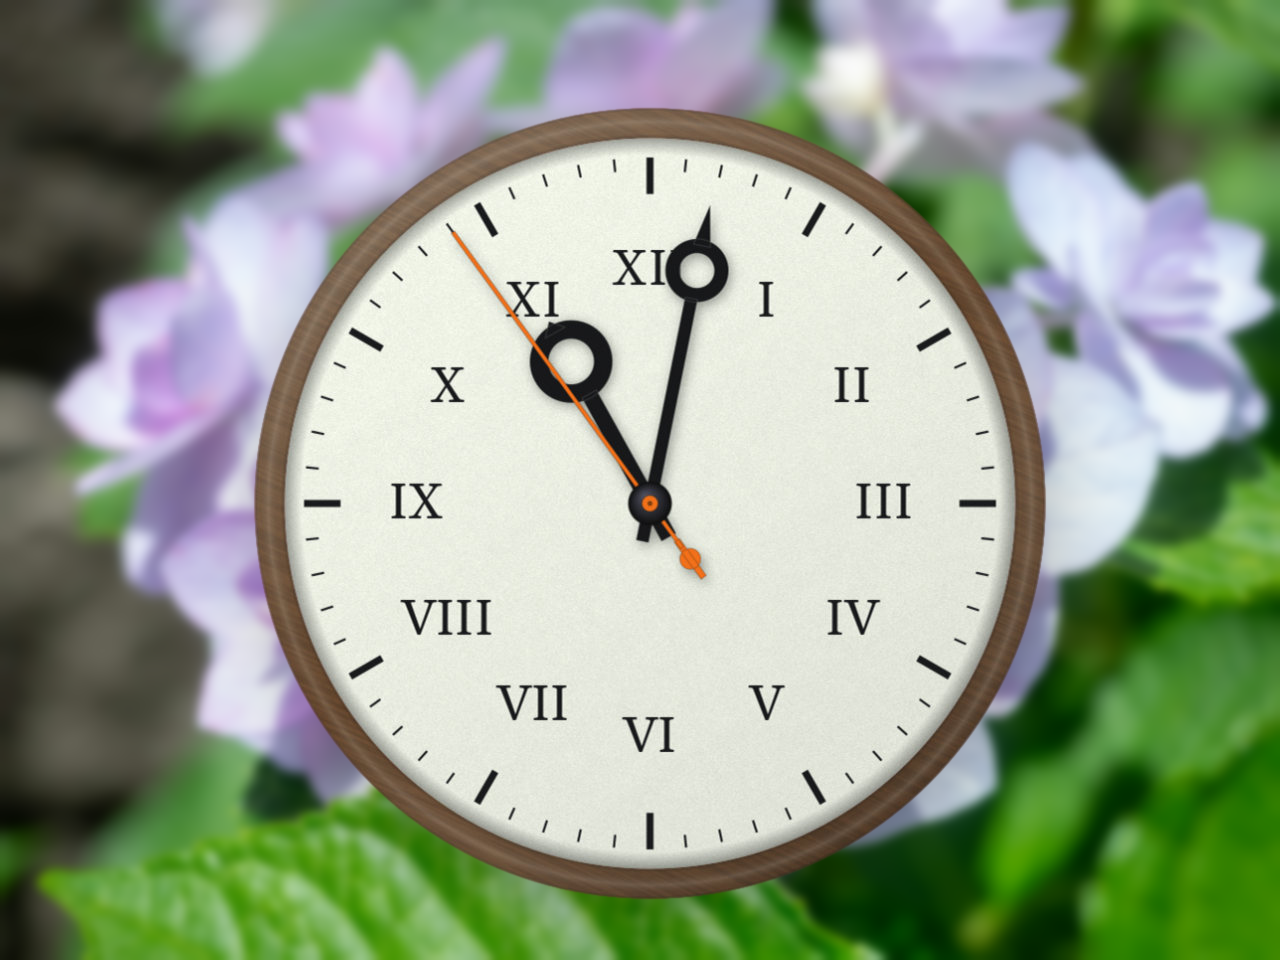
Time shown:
11.01.54
